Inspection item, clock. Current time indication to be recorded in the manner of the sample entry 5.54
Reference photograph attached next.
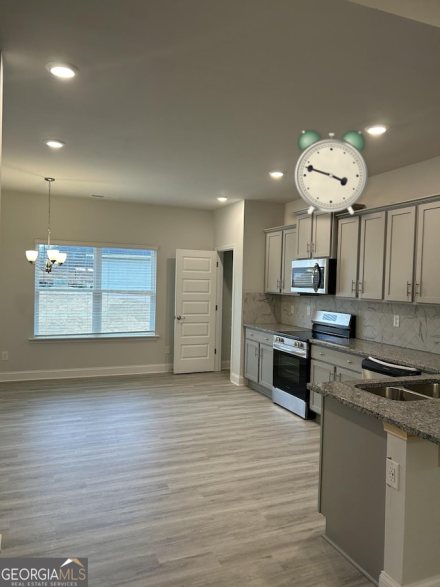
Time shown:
3.48
